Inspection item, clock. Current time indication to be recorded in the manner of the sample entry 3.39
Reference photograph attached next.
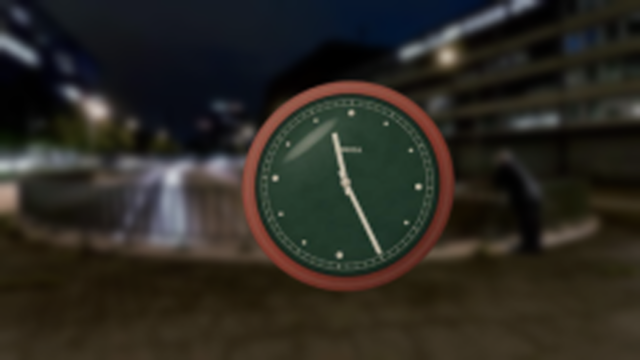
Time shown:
11.25
